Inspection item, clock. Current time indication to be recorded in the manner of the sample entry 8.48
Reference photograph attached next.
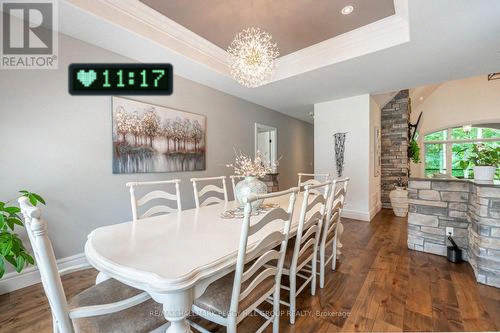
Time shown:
11.17
